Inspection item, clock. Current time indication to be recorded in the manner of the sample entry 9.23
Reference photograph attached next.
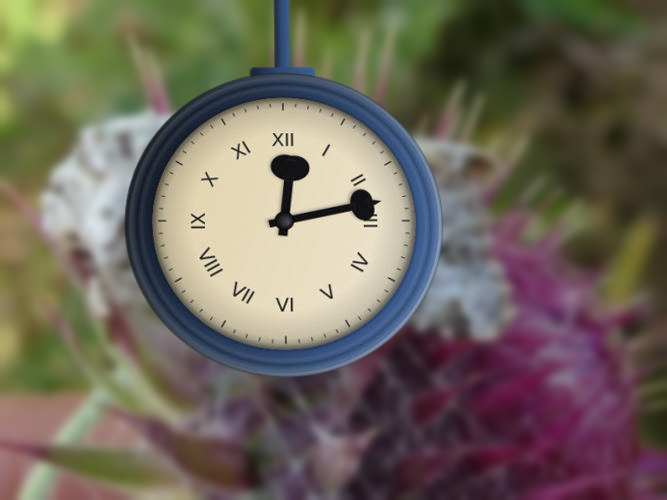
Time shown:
12.13
